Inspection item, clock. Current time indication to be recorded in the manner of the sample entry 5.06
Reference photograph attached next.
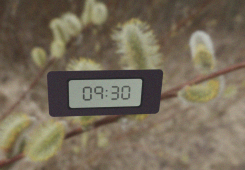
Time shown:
9.30
